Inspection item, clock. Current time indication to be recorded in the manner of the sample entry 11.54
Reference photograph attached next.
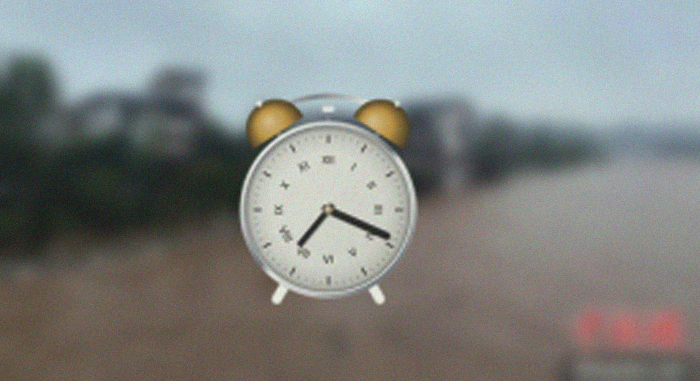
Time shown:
7.19
